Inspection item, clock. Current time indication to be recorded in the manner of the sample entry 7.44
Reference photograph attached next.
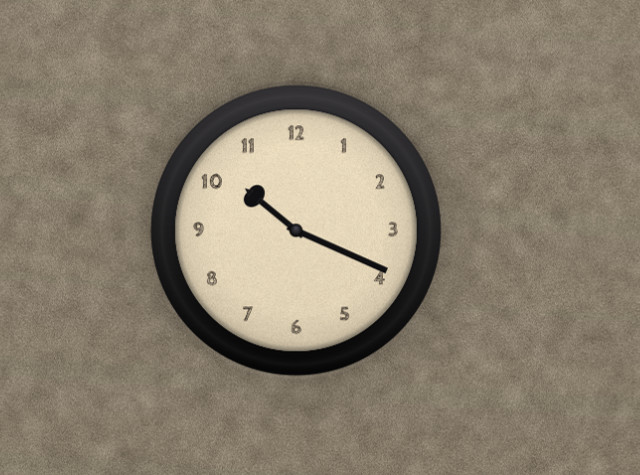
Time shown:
10.19
